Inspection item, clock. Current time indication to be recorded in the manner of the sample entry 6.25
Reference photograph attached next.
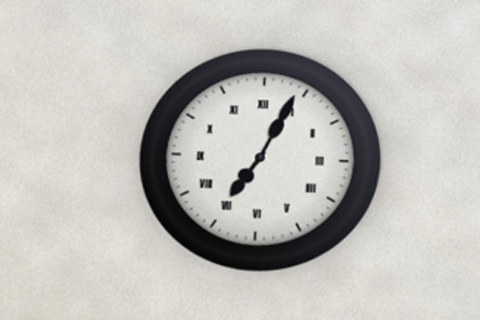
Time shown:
7.04
